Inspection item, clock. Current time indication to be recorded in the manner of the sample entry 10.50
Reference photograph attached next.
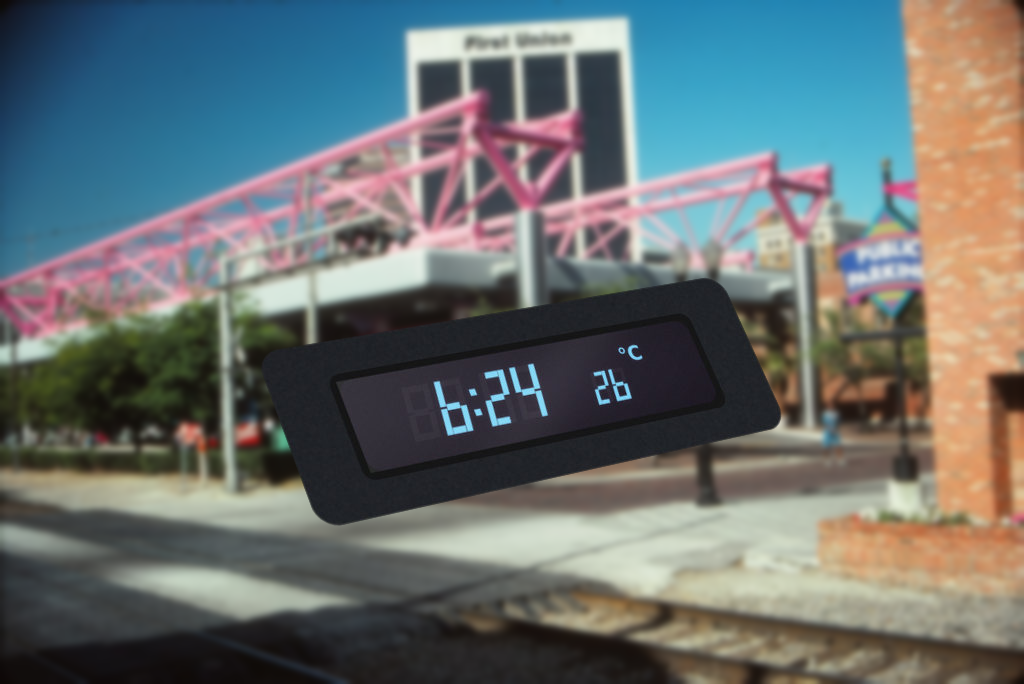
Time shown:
6.24
